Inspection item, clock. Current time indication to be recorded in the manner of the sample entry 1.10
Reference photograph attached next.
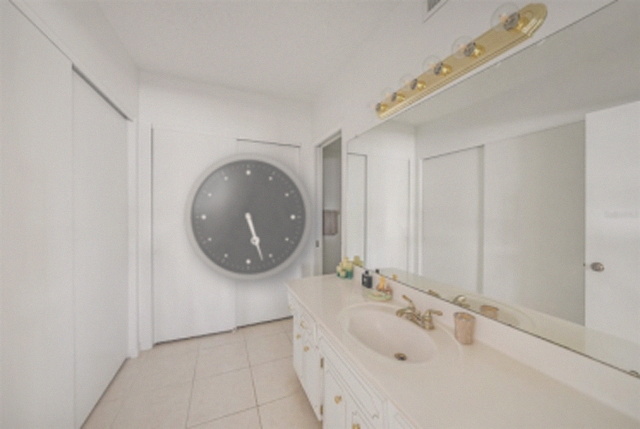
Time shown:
5.27
